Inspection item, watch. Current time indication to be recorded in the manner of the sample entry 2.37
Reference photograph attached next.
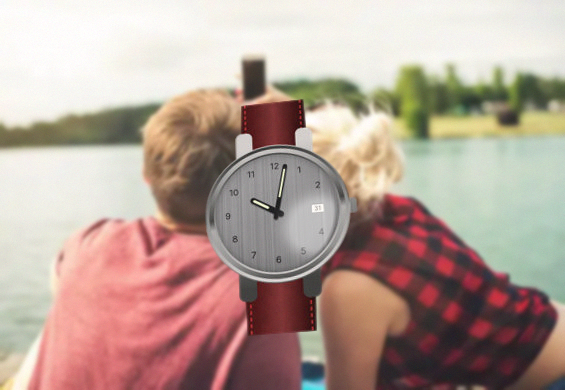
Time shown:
10.02
